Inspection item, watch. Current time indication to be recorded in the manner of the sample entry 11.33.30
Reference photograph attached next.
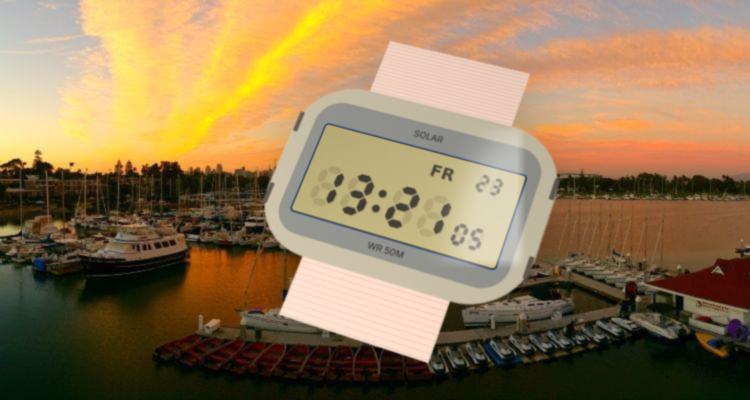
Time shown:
13.21.05
